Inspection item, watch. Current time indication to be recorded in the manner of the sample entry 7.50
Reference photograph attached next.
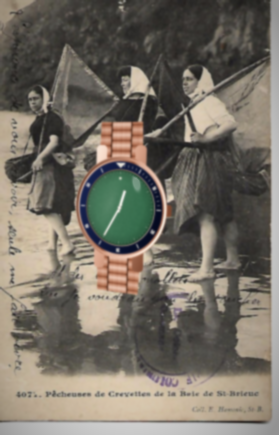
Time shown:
12.35
